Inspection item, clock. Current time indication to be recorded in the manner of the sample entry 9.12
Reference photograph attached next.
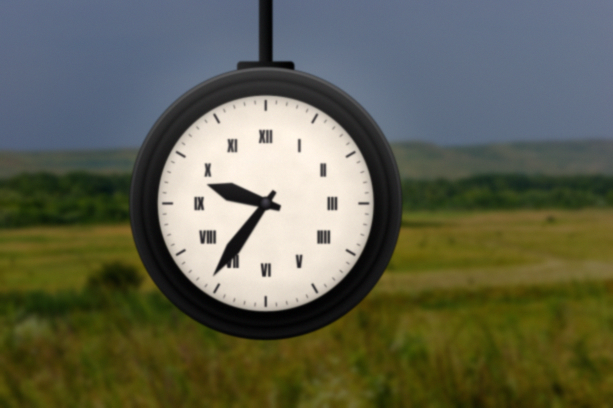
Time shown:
9.36
